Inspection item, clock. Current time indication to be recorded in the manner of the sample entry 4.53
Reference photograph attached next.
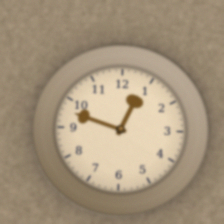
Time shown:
12.48
